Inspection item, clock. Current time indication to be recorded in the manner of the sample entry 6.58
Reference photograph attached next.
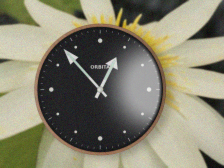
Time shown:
12.53
